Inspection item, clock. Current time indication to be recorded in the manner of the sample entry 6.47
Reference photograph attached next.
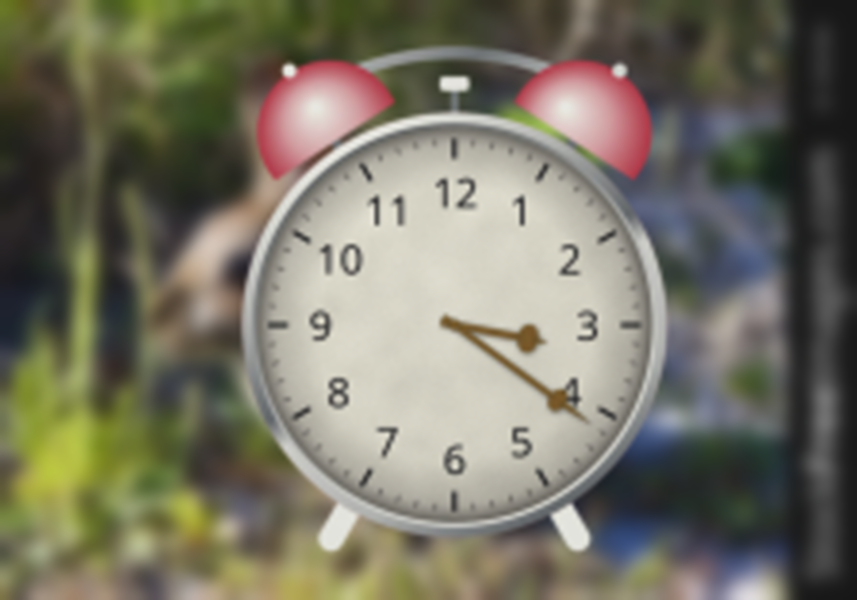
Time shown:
3.21
